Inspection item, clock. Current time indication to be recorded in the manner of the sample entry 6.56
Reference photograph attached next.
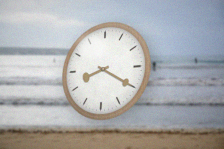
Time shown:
8.20
